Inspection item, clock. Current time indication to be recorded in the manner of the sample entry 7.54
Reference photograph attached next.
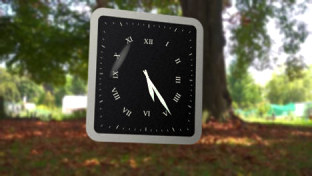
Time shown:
5.24
